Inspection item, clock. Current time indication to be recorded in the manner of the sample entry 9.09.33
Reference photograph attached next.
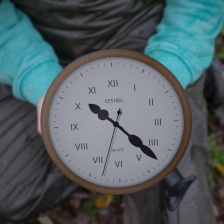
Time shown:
10.22.33
